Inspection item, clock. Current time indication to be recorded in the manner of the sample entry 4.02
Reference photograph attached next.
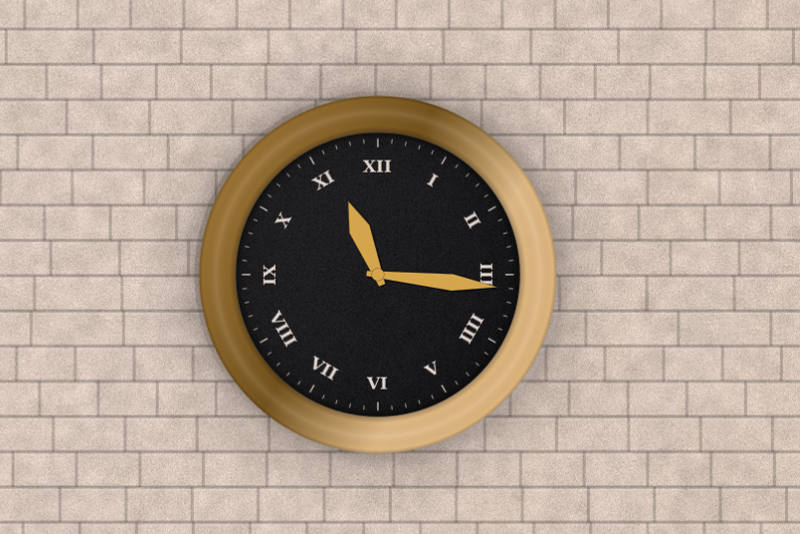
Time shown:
11.16
